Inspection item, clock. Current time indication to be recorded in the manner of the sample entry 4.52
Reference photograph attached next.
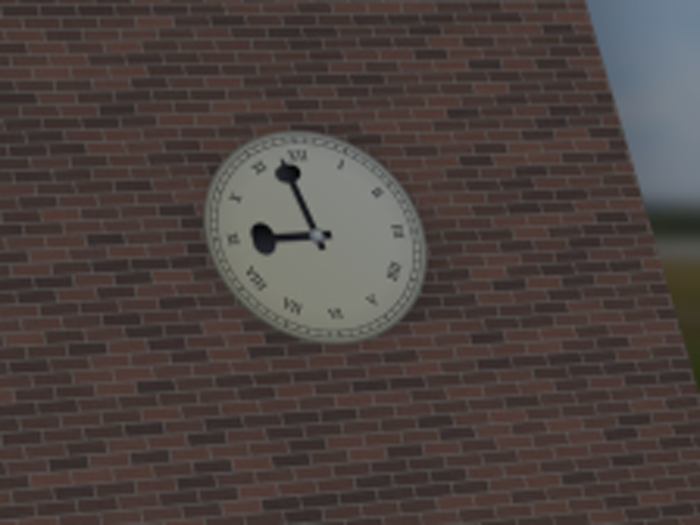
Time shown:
8.58
